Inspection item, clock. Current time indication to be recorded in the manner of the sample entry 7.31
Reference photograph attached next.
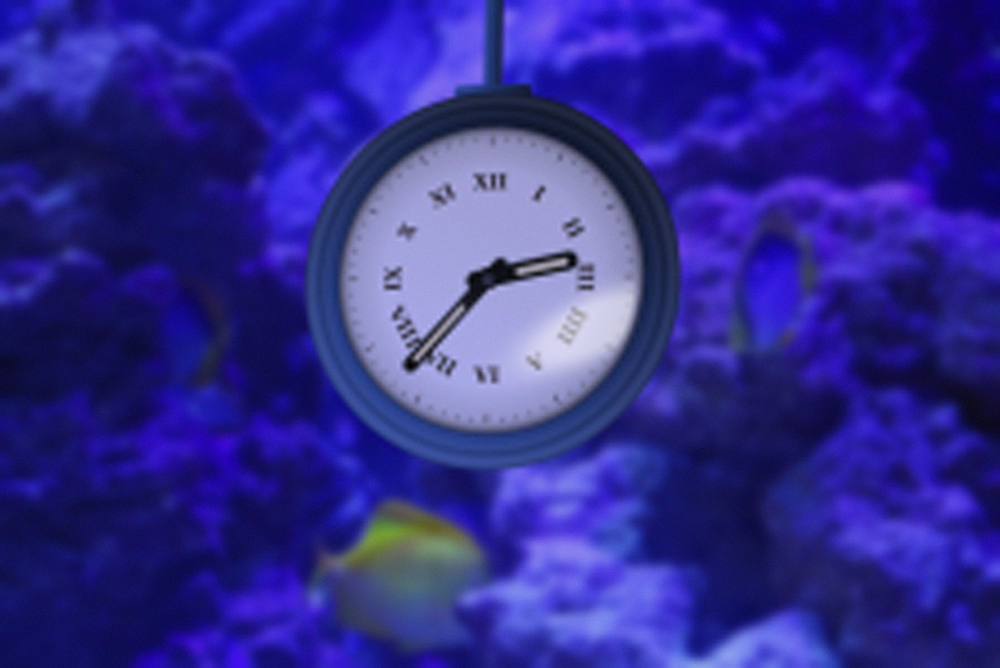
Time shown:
2.37
